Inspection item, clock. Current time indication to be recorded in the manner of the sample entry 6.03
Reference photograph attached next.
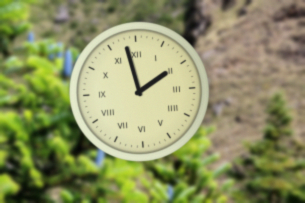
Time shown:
1.58
